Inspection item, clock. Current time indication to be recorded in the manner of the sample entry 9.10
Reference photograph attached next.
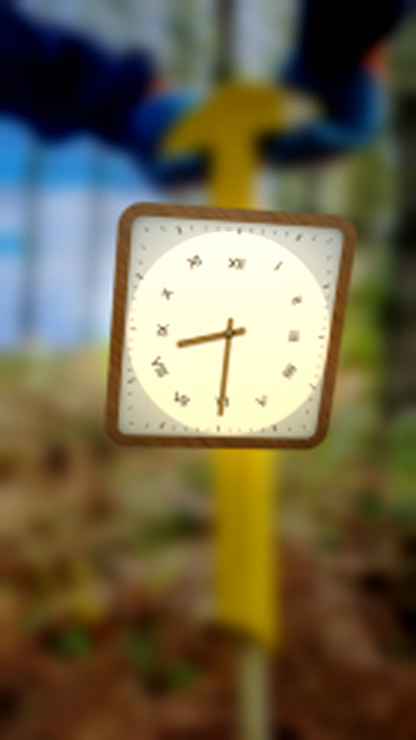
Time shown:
8.30
